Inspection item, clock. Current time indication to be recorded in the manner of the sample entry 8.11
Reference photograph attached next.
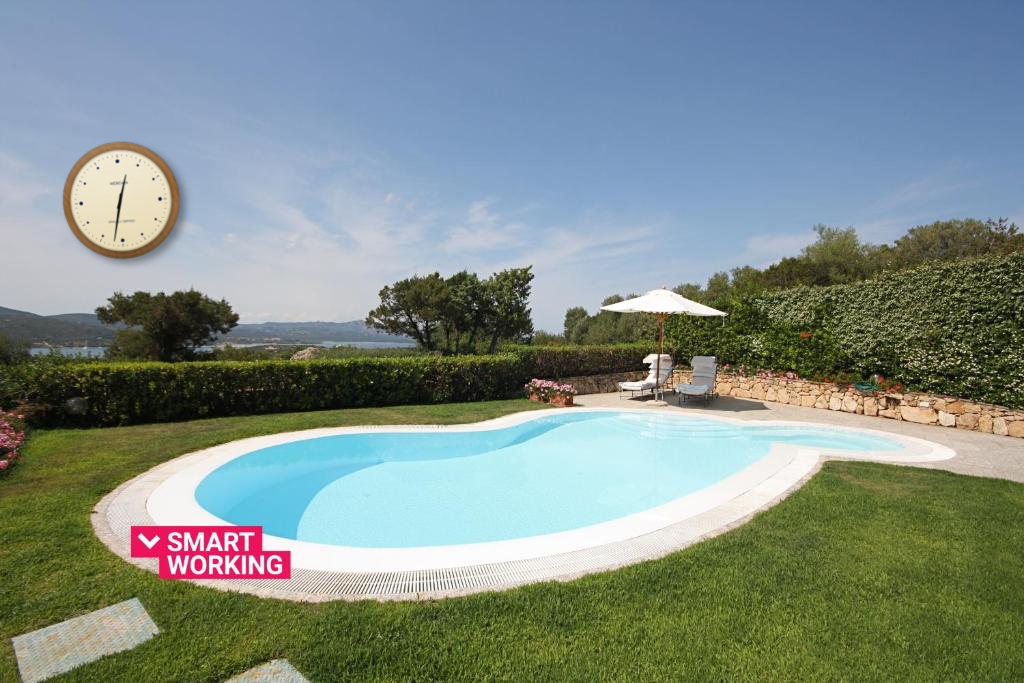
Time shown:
12.32
